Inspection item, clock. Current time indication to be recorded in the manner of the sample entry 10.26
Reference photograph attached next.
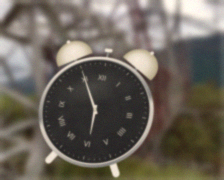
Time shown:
5.55
